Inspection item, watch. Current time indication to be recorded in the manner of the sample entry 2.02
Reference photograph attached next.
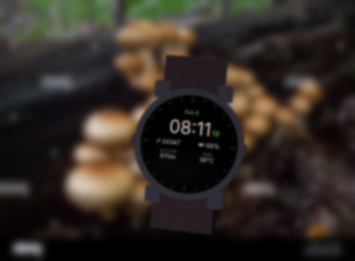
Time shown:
8.11
